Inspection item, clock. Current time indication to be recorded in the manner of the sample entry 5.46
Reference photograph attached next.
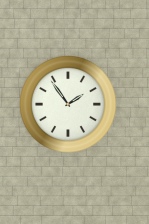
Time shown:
1.54
